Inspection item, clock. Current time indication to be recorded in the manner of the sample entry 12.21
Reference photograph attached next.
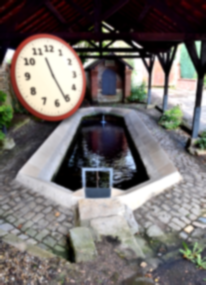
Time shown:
11.26
